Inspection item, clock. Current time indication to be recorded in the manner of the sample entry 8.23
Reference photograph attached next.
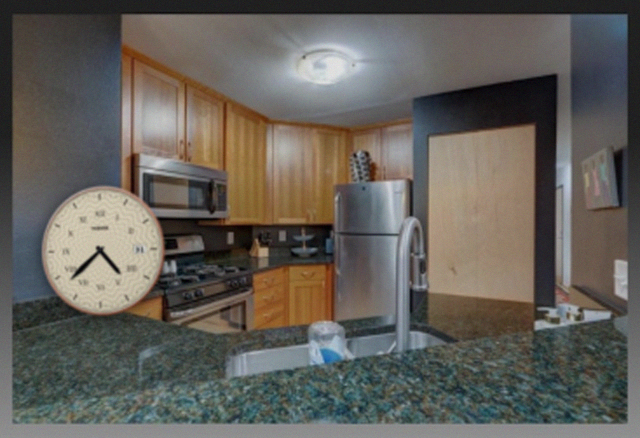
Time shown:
4.38
